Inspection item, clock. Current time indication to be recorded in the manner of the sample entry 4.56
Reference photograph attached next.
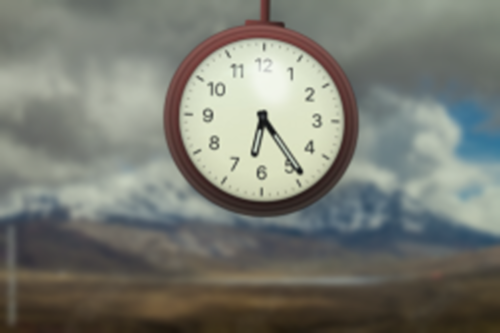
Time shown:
6.24
